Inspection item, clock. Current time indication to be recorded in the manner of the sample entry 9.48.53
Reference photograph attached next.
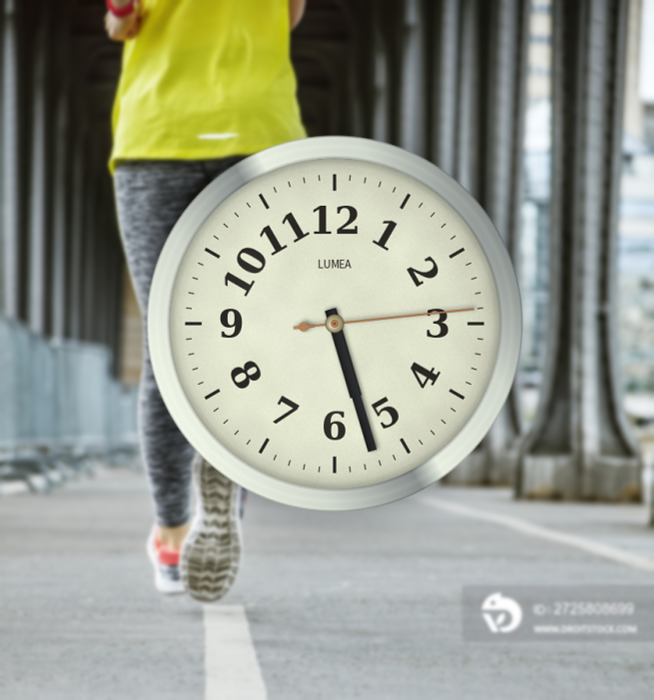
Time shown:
5.27.14
